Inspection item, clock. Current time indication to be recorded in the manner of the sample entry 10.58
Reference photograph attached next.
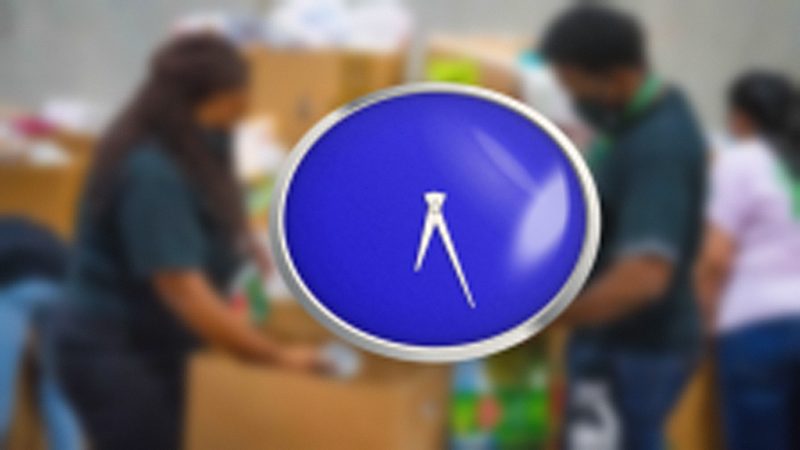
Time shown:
6.27
